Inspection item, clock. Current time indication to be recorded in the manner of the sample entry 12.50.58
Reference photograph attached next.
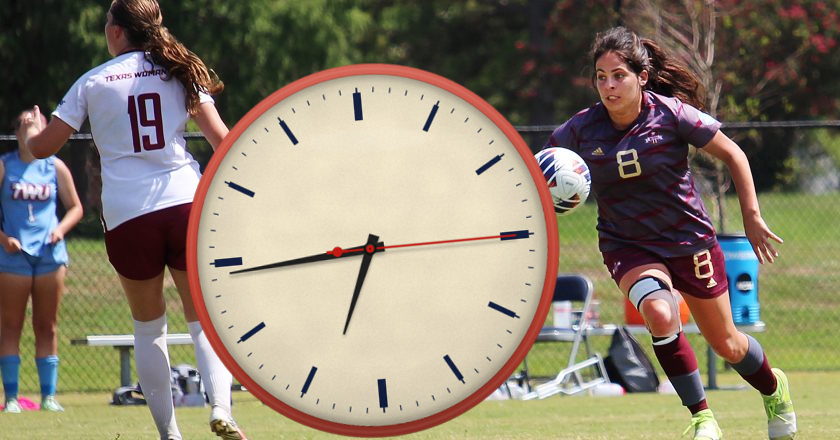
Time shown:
6.44.15
